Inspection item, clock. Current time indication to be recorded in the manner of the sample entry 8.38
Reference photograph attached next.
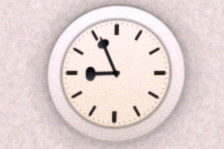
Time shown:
8.56
